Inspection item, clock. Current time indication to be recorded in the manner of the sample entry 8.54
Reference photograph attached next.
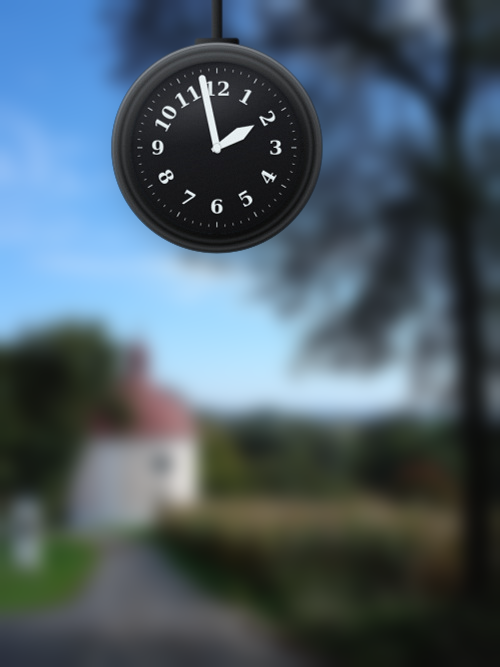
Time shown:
1.58
